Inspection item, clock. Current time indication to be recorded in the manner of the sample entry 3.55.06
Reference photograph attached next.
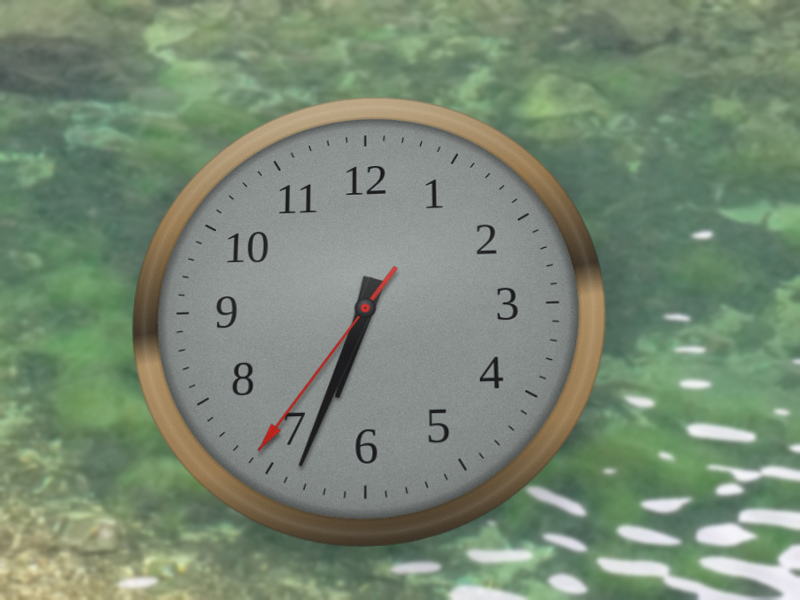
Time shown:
6.33.36
